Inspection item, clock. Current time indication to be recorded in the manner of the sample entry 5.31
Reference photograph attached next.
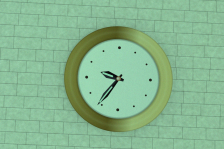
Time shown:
9.36
